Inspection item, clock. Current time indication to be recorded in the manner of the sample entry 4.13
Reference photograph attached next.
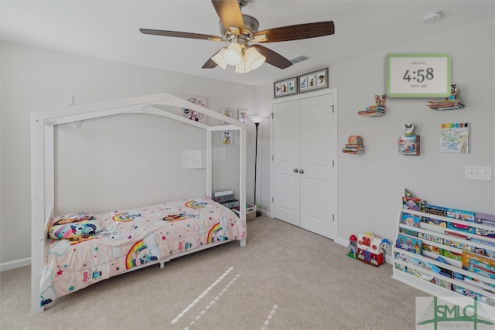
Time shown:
4.58
